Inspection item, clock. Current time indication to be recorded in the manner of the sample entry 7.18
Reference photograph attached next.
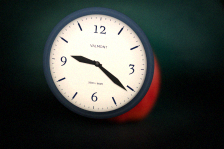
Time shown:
9.21
